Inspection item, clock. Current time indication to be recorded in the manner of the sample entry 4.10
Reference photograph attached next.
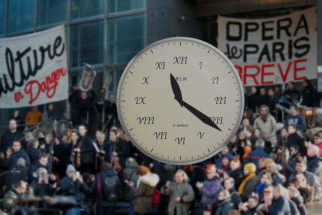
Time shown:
11.21
